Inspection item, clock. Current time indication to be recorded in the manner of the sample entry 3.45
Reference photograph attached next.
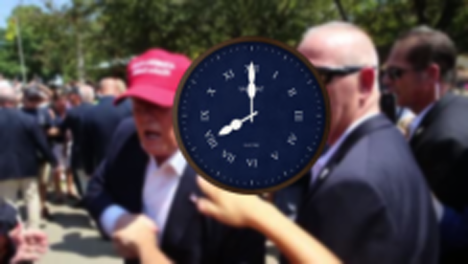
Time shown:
8.00
